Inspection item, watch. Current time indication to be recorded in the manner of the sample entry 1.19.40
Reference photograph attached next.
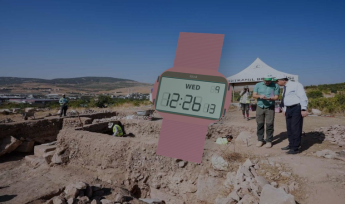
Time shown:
12.26.13
